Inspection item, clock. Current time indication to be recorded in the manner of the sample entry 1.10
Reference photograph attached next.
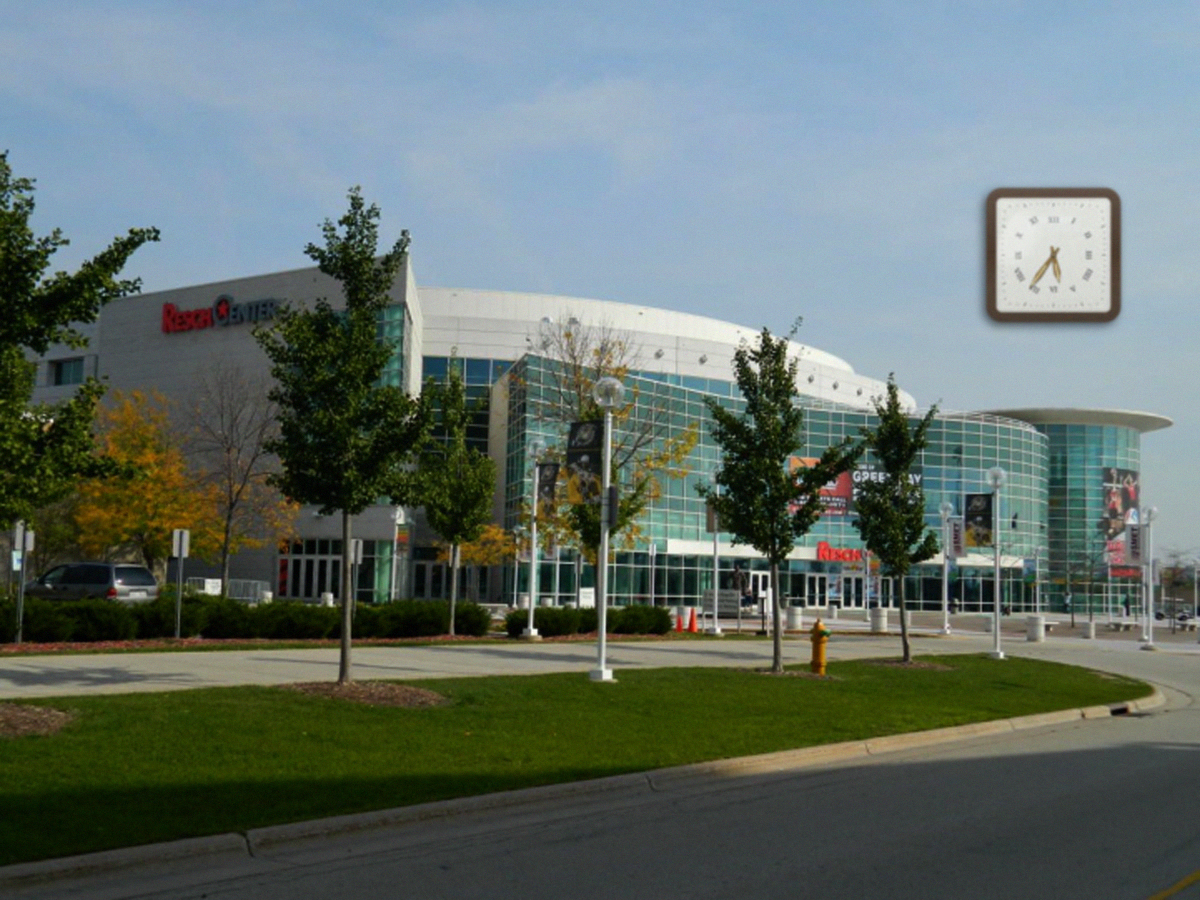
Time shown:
5.36
